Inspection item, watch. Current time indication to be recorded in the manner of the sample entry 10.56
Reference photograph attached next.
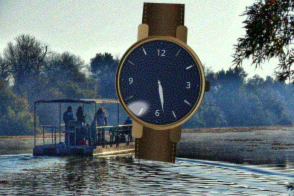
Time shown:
5.28
